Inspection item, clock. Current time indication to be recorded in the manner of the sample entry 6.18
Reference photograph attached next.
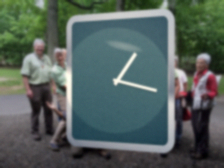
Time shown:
1.17
